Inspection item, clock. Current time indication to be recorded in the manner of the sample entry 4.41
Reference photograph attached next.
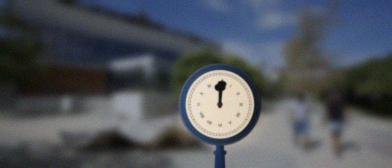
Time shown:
12.01
